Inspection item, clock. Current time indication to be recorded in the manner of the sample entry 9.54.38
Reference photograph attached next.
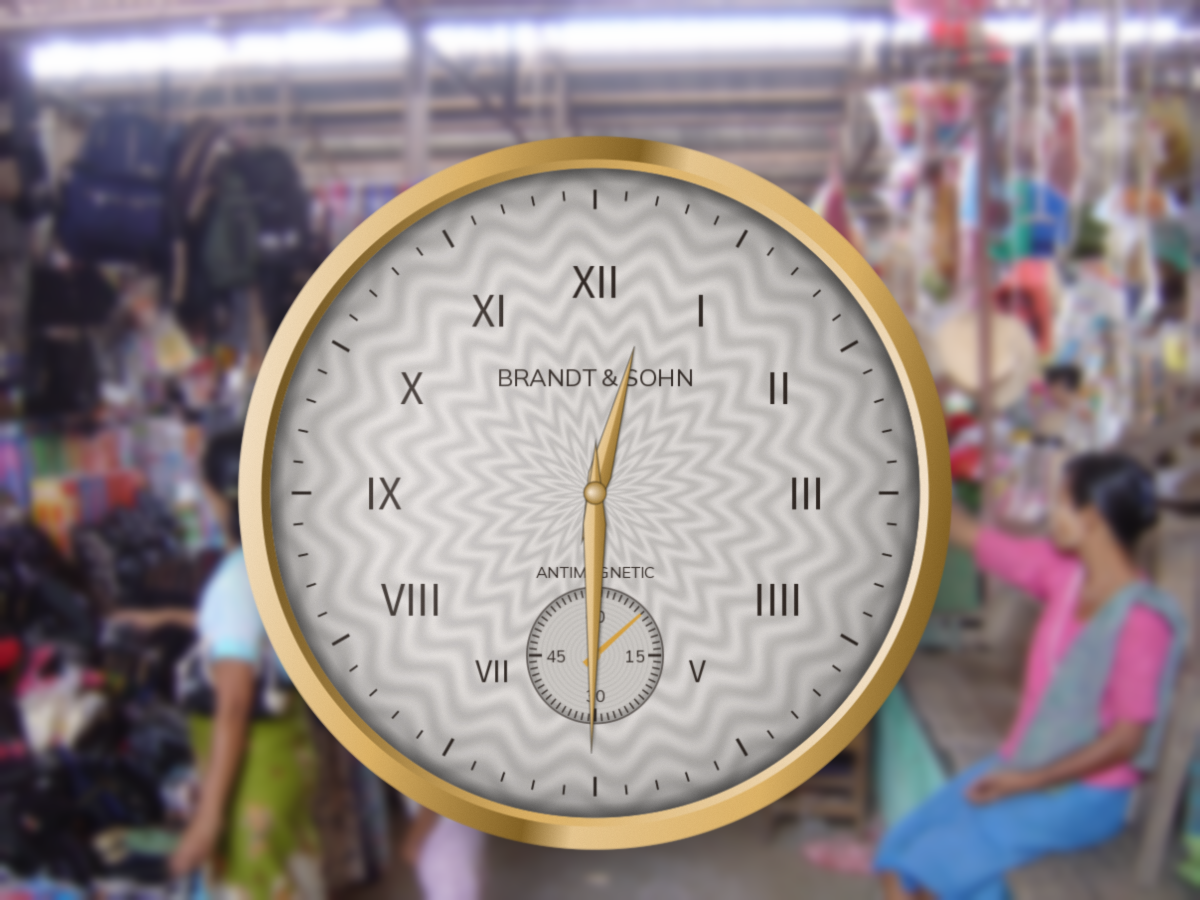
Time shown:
12.30.08
